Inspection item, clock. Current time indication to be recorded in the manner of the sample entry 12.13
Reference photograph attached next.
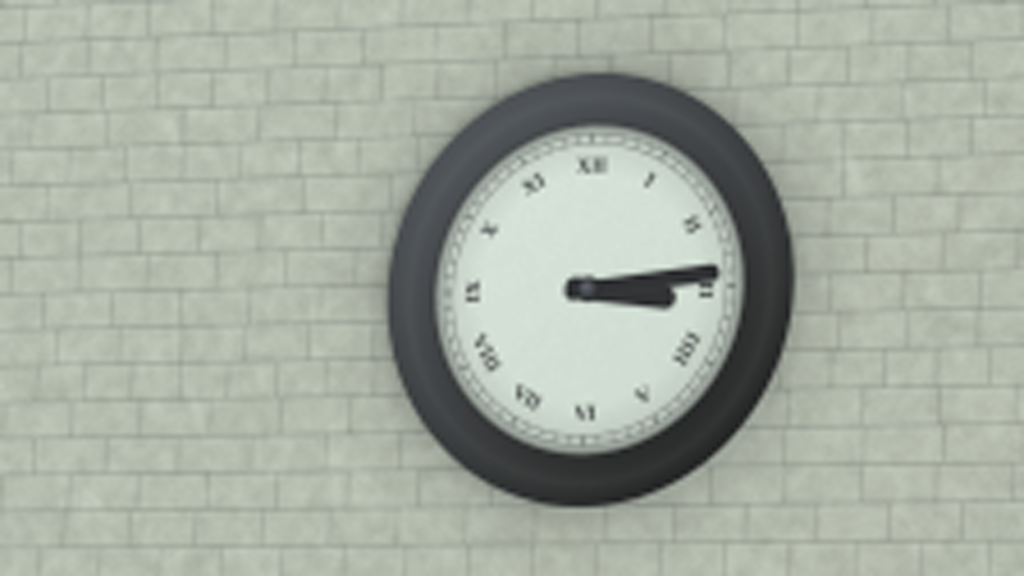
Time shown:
3.14
